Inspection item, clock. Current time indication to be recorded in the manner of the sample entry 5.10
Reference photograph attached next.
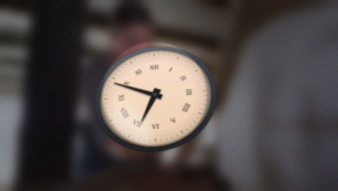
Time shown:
6.49
